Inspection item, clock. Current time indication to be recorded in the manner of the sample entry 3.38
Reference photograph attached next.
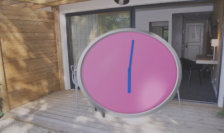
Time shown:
6.01
